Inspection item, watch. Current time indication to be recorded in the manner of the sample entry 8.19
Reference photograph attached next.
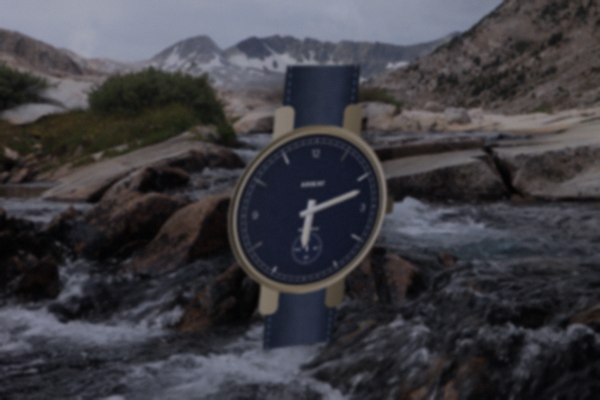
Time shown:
6.12
